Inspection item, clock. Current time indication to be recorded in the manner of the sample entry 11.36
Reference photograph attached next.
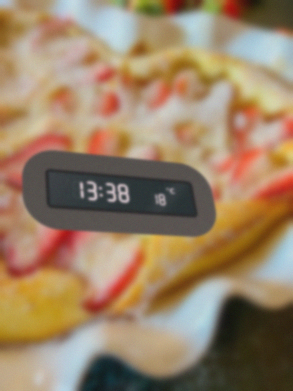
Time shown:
13.38
